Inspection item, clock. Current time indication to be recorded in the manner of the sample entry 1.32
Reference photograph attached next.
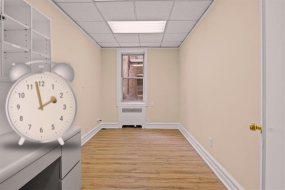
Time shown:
1.58
